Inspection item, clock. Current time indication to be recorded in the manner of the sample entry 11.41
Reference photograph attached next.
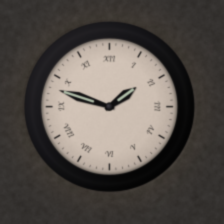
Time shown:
1.48
